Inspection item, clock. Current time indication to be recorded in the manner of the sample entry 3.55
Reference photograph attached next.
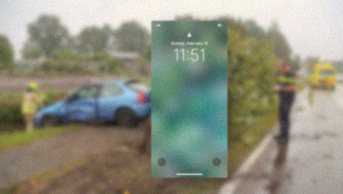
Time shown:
11.51
